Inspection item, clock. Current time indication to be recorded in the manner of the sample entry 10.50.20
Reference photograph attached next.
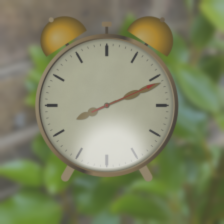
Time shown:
8.11.11
